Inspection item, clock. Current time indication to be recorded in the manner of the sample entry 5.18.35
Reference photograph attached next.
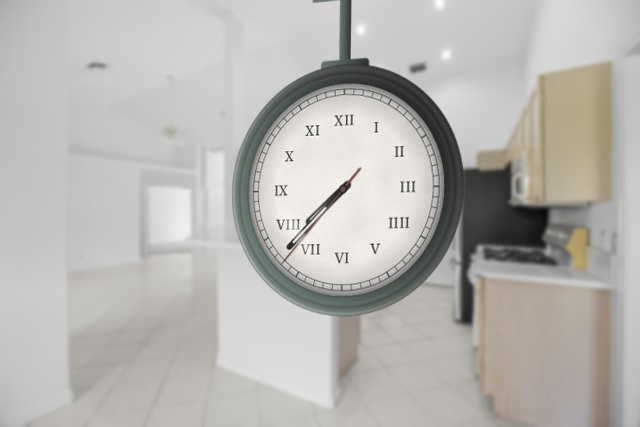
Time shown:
7.37.37
